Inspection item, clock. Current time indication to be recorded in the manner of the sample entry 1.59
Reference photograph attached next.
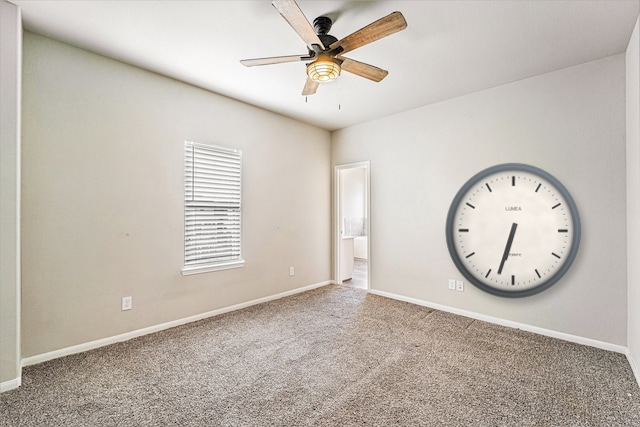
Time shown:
6.33
